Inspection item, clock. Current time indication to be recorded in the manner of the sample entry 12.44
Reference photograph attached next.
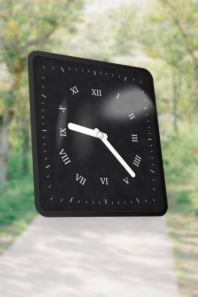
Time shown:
9.23
